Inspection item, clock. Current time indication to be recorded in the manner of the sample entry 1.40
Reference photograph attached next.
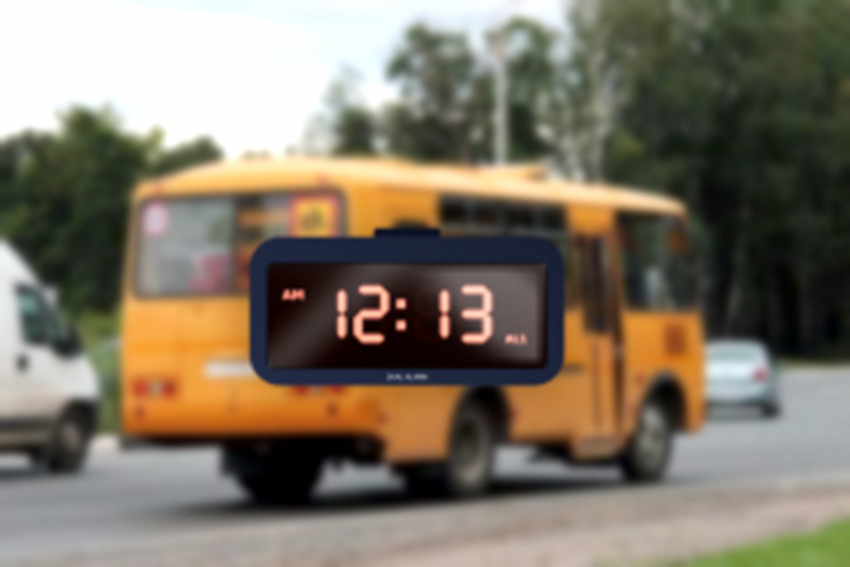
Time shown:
12.13
